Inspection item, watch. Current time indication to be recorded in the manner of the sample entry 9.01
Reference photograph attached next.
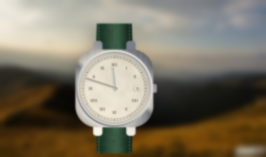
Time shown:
11.48
